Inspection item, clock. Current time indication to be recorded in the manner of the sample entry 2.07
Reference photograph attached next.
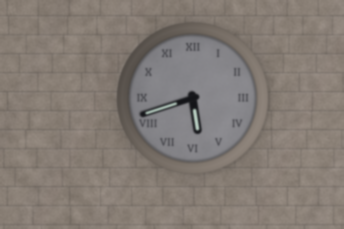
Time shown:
5.42
